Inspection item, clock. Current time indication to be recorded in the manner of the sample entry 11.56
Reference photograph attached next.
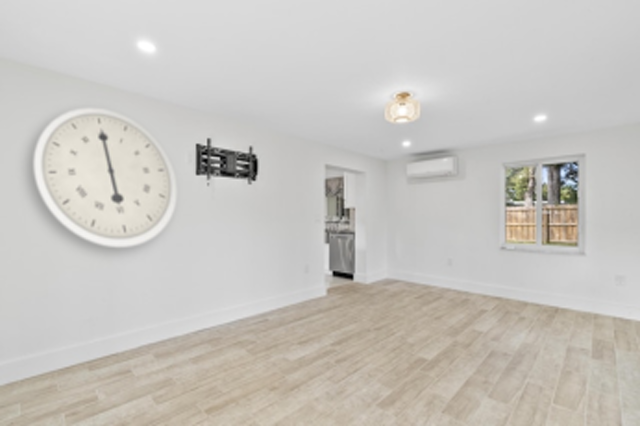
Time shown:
6.00
